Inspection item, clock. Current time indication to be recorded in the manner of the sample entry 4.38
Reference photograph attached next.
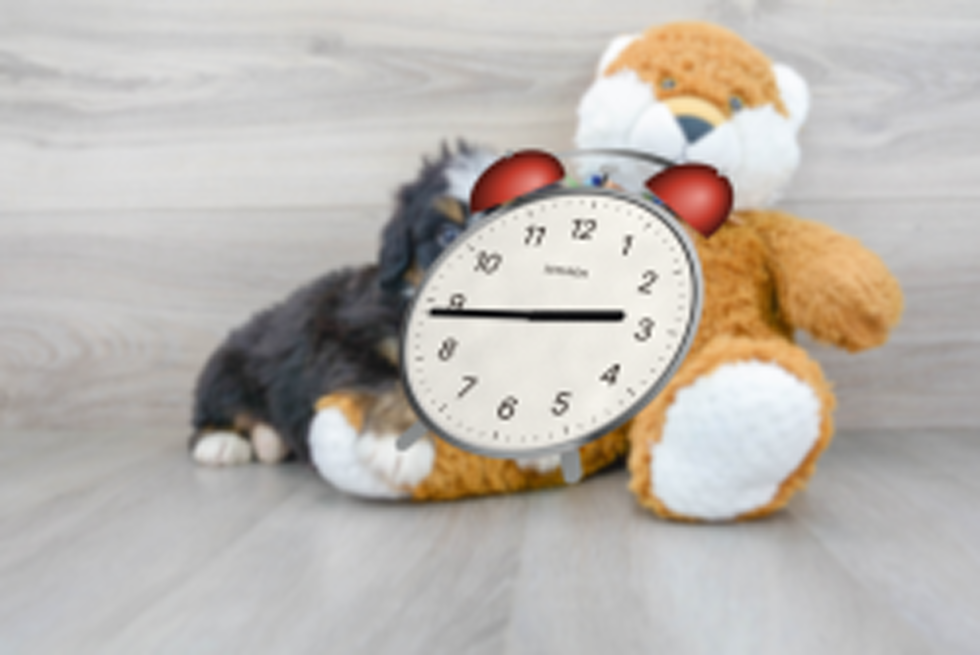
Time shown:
2.44
